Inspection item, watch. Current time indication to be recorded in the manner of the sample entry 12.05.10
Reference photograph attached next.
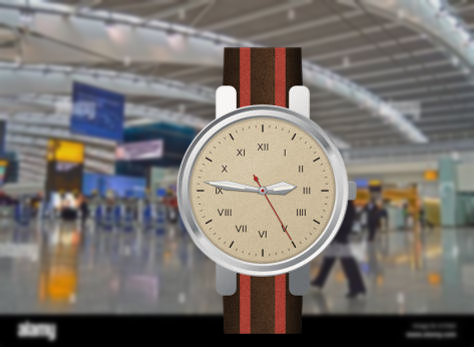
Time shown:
2.46.25
